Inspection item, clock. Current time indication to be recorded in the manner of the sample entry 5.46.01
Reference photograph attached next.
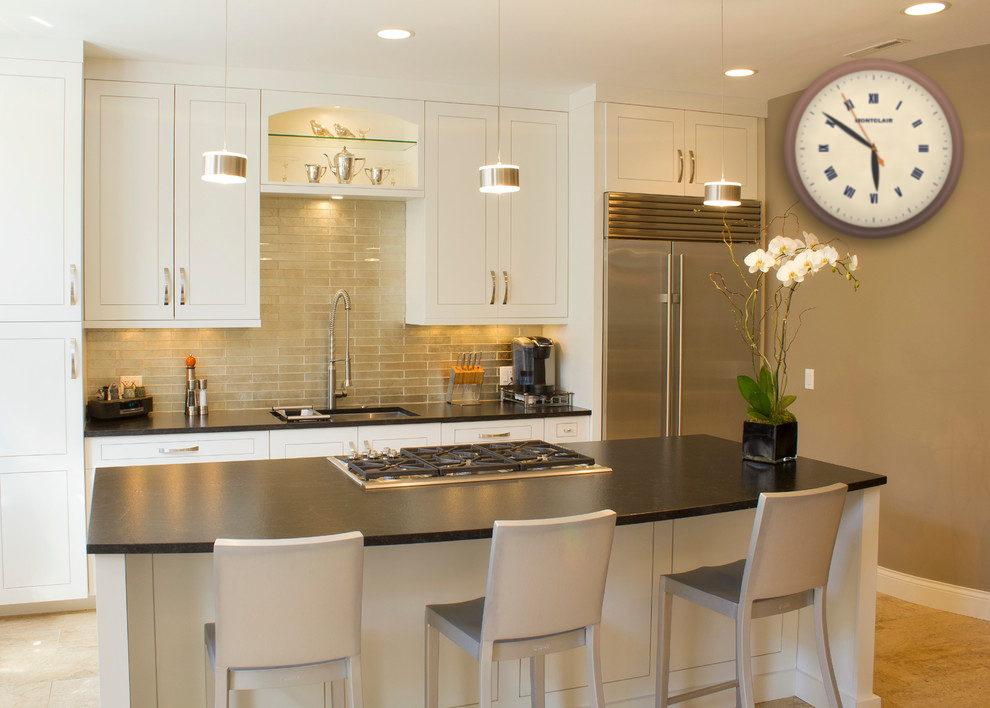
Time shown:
5.50.55
